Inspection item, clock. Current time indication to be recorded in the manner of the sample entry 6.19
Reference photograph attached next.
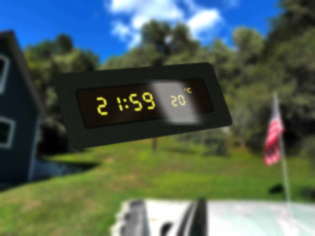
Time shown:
21.59
